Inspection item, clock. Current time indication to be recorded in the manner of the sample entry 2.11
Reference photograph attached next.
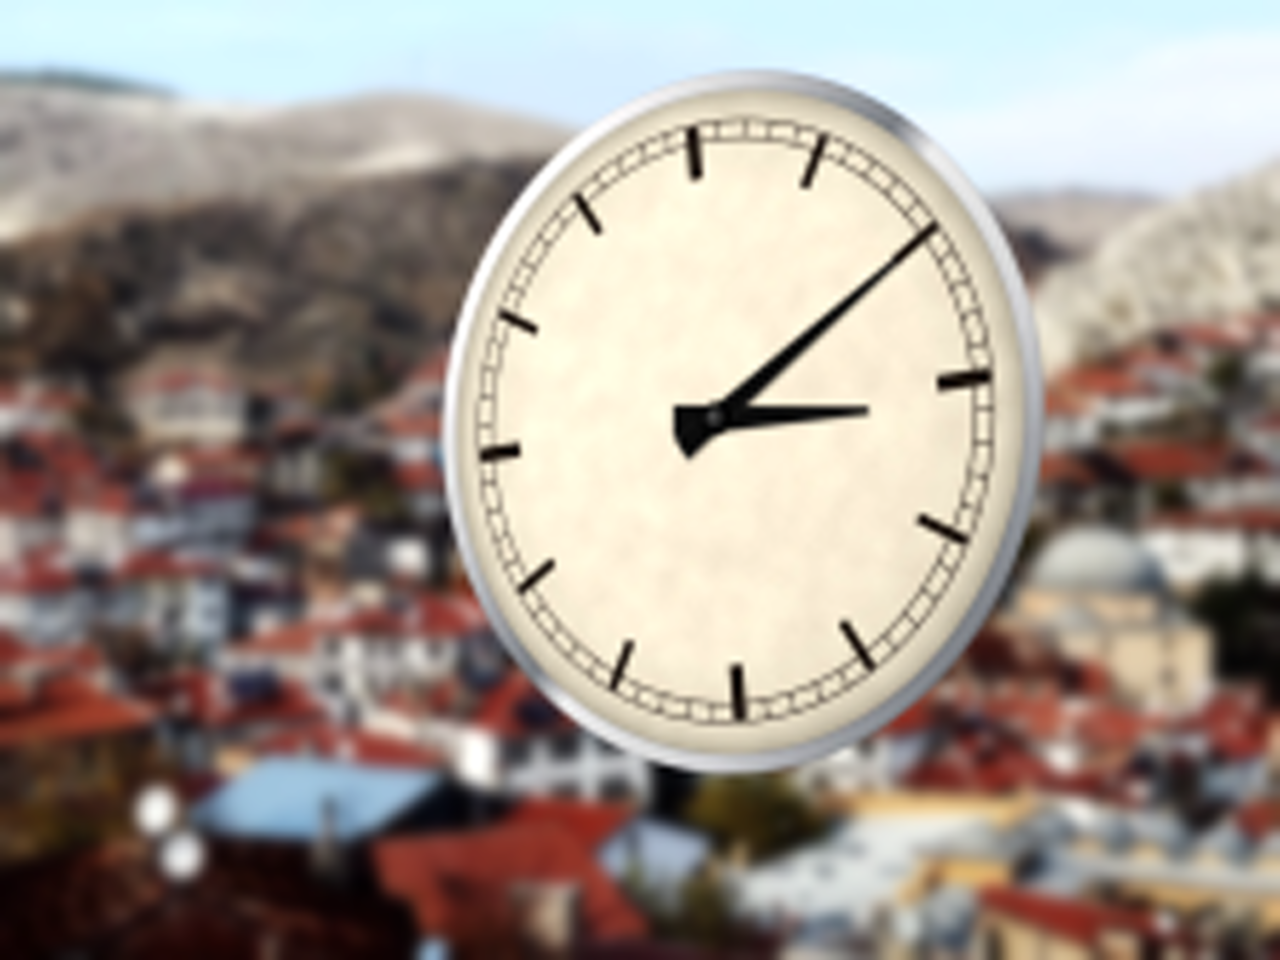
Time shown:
3.10
